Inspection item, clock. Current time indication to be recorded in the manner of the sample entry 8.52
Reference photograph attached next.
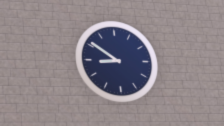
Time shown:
8.51
